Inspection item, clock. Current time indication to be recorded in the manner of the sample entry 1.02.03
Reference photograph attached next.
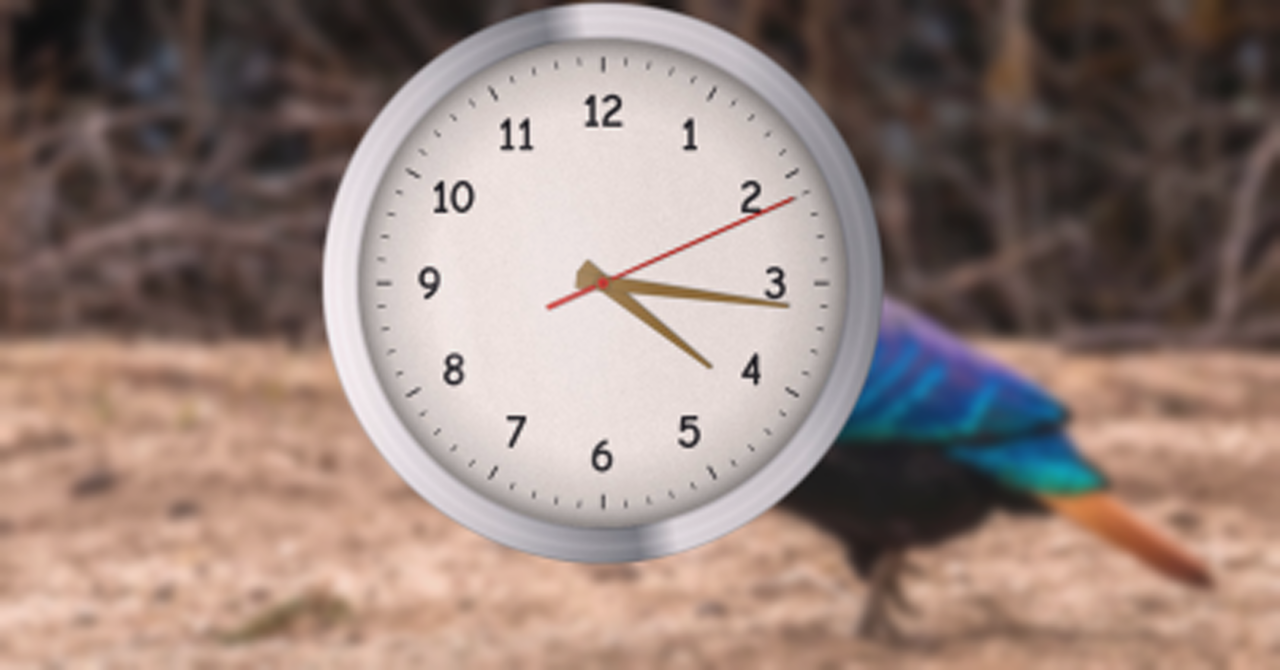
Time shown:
4.16.11
